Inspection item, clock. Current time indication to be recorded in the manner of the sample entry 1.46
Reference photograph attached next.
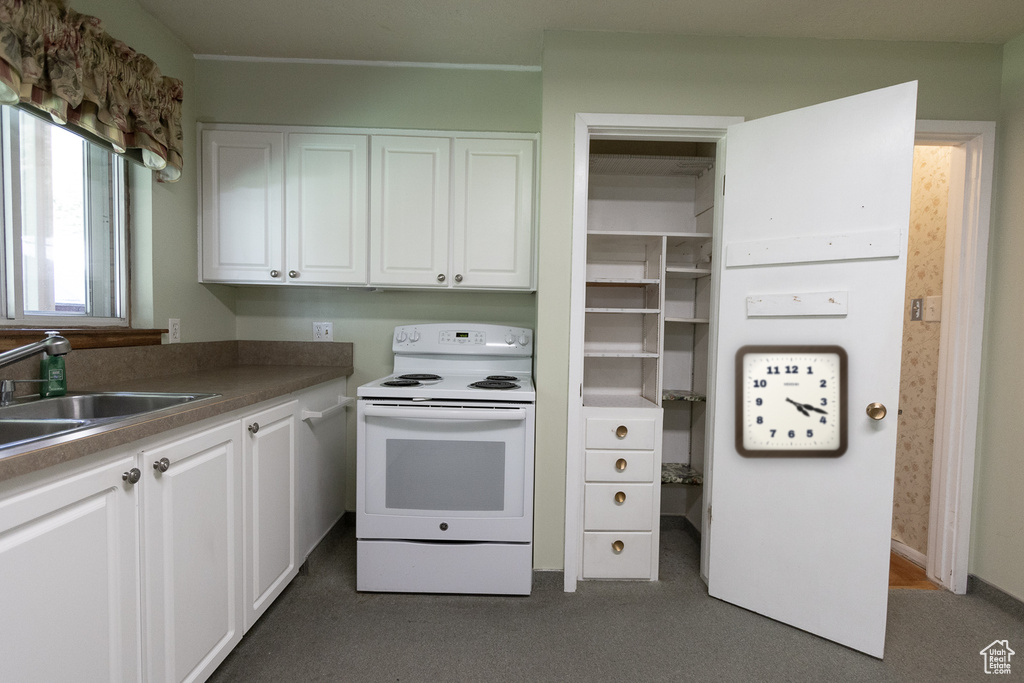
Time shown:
4.18
